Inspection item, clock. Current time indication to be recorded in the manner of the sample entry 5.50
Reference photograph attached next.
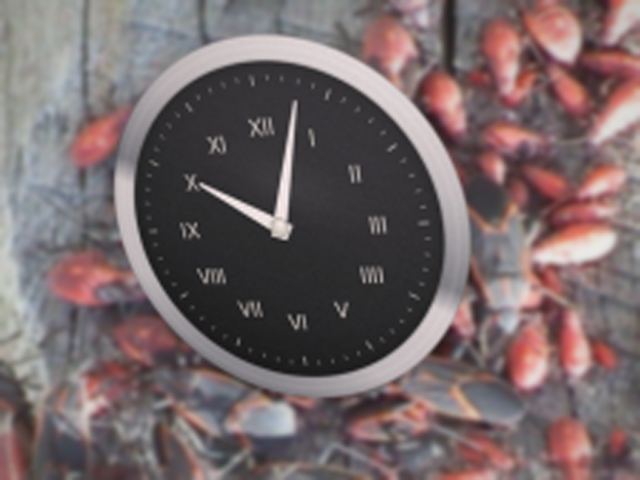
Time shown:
10.03
